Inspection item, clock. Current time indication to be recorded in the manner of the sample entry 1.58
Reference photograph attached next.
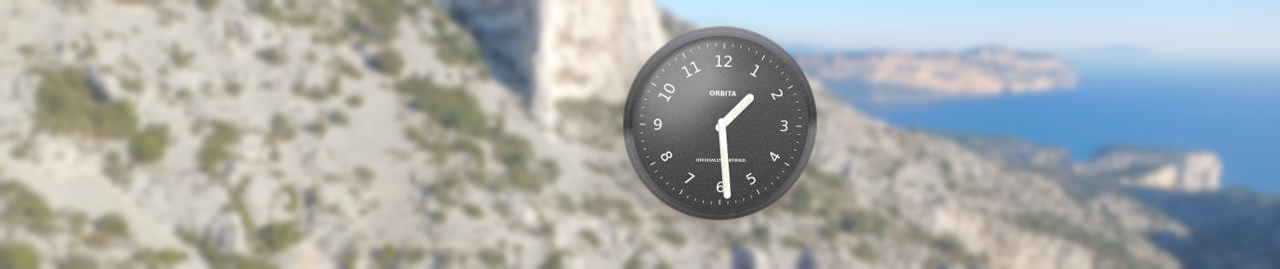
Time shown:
1.29
